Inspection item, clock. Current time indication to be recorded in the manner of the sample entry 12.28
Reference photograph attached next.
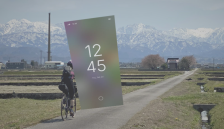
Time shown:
12.45
